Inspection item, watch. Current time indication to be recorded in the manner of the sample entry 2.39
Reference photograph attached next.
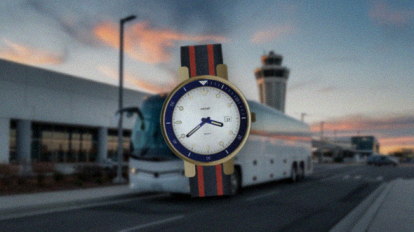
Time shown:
3.39
